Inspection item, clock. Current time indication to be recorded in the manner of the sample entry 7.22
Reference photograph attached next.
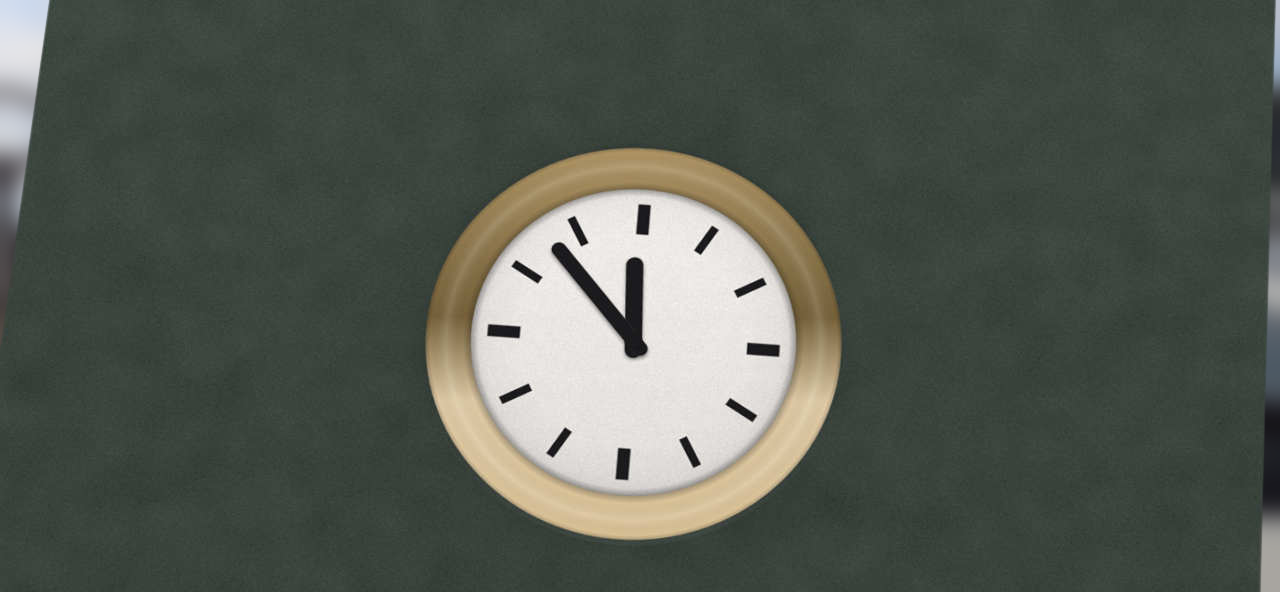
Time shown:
11.53
